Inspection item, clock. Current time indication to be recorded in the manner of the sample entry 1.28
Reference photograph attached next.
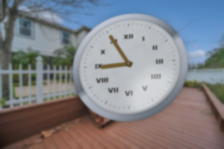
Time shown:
8.55
